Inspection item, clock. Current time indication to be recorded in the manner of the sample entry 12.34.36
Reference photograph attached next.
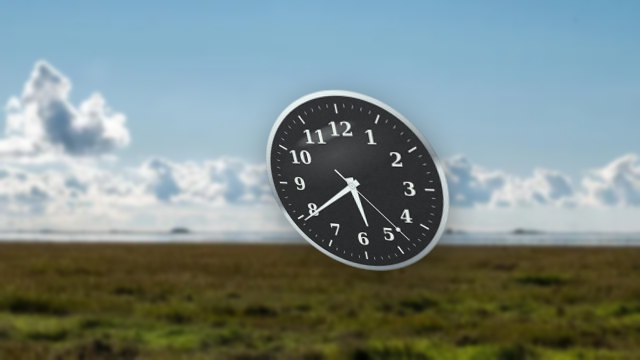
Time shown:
5.39.23
